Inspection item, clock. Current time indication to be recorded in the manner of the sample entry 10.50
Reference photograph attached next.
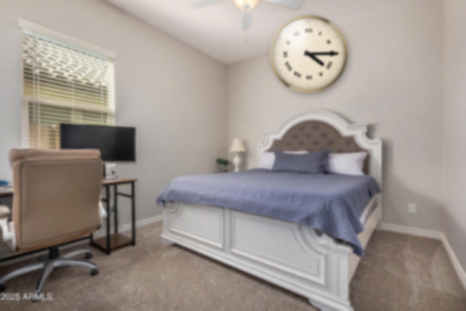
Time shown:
4.15
